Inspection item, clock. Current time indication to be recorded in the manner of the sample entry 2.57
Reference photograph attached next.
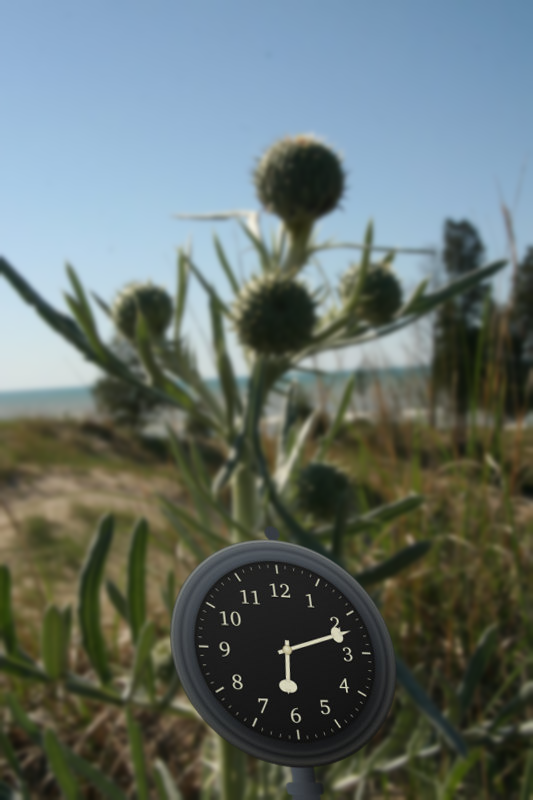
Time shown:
6.12
